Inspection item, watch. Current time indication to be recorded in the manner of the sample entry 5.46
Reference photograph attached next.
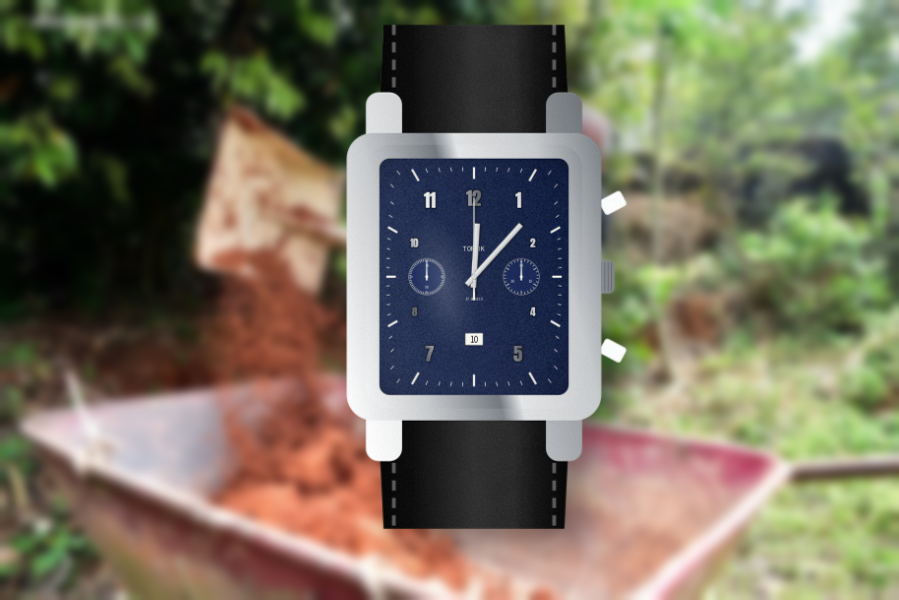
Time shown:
12.07
